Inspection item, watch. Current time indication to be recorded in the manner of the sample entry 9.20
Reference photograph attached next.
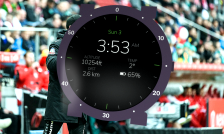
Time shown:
3.53
